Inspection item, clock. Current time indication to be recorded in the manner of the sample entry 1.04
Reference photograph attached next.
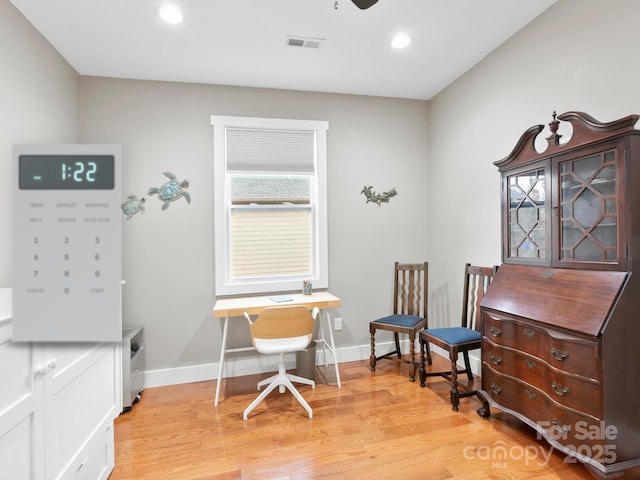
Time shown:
1.22
